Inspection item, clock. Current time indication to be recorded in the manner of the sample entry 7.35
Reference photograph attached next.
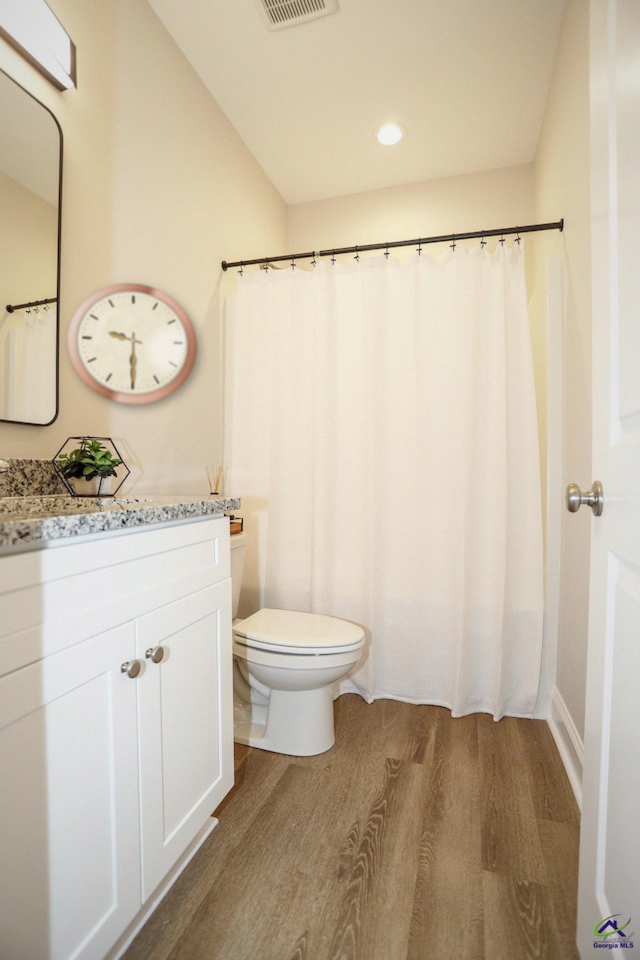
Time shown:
9.30
